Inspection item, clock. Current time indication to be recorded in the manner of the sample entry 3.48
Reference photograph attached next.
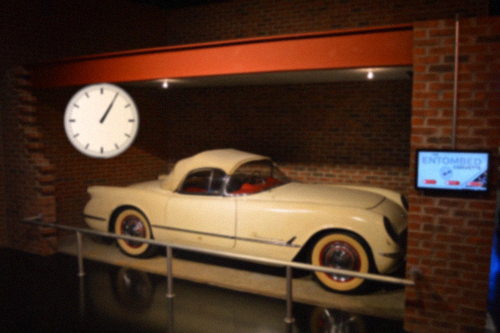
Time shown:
1.05
